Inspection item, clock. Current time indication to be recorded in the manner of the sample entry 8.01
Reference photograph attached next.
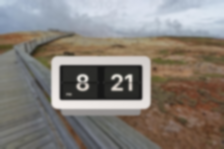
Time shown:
8.21
